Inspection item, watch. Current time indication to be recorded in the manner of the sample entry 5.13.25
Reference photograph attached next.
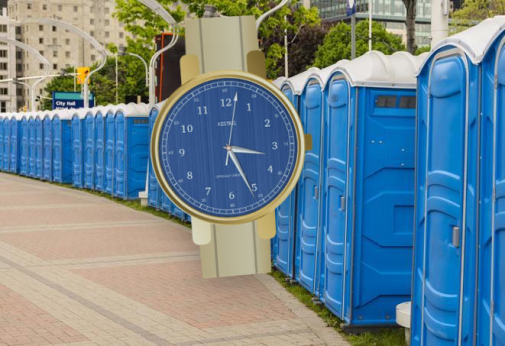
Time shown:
3.26.02
